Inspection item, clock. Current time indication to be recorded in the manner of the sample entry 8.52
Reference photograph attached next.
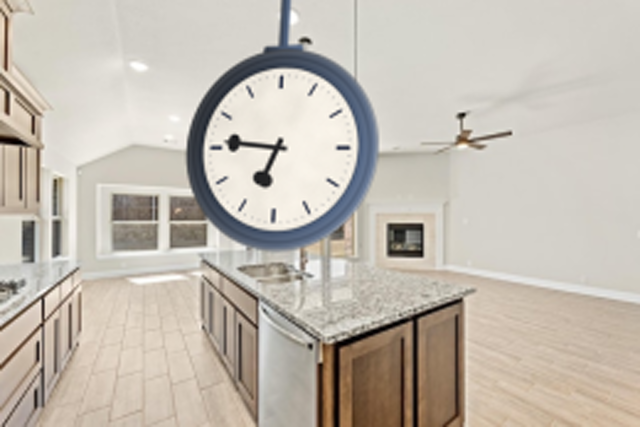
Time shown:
6.46
